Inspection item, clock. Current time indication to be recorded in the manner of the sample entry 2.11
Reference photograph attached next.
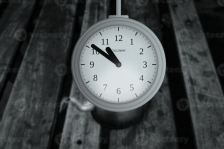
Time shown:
10.51
